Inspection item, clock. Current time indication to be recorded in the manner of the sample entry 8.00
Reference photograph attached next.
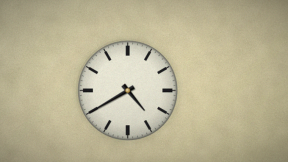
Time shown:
4.40
